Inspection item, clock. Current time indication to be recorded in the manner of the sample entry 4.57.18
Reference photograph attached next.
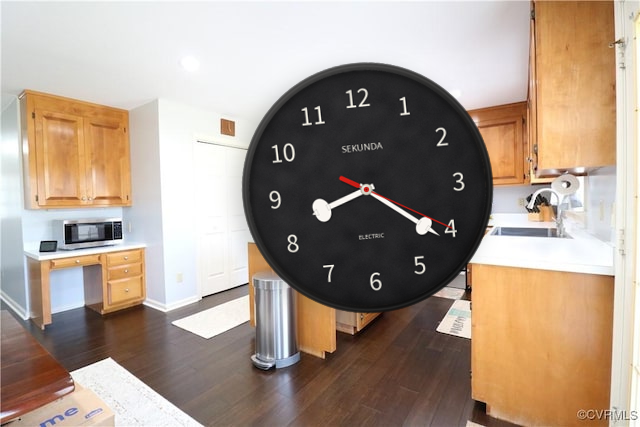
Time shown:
8.21.20
